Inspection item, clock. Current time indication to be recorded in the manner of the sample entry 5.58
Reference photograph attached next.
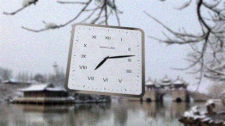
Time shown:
7.13
